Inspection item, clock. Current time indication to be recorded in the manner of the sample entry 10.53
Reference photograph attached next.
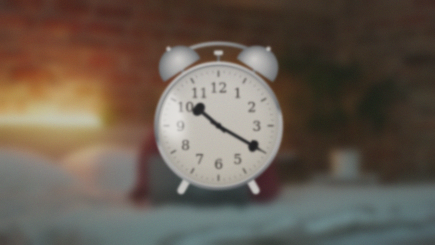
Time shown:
10.20
